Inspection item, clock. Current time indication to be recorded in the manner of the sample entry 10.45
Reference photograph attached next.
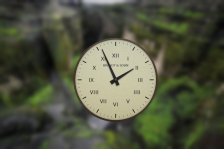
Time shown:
1.56
